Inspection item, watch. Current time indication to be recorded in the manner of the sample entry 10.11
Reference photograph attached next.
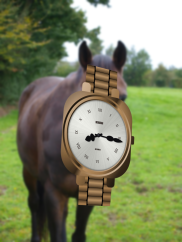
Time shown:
8.16
